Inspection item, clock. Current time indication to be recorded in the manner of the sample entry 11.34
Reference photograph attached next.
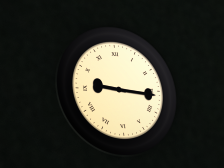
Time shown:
9.16
